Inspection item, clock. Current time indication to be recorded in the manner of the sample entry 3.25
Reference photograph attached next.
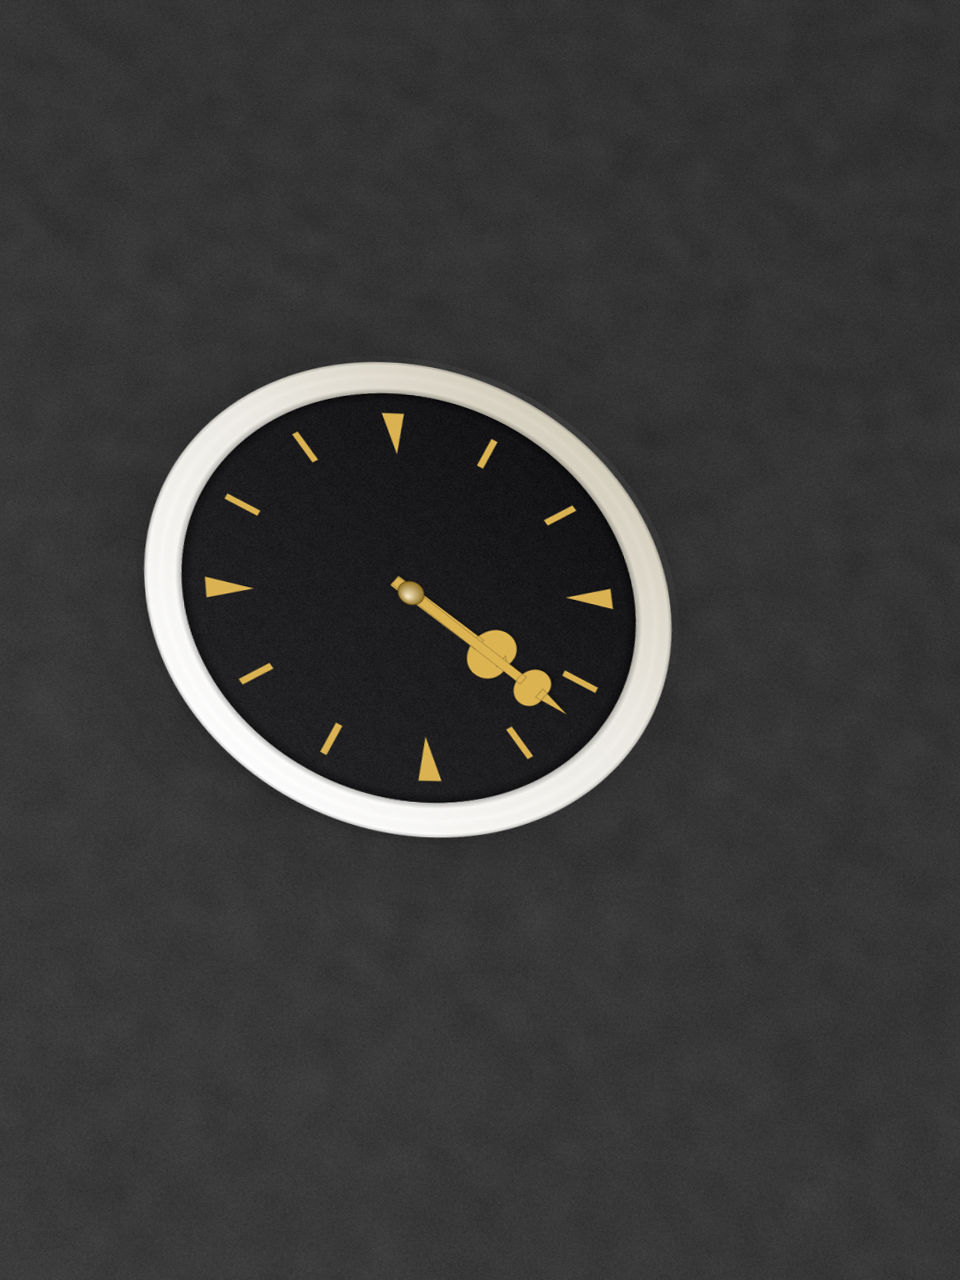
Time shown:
4.22
